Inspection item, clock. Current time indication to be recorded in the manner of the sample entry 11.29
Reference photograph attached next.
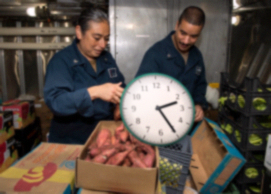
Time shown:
2.25
